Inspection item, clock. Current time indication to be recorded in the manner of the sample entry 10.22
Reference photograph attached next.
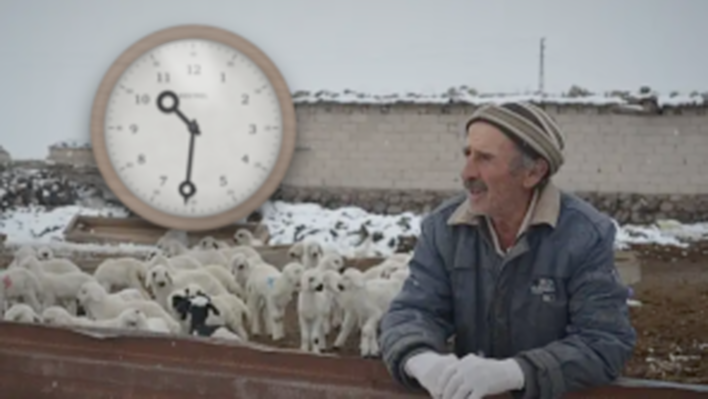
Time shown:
10.31
